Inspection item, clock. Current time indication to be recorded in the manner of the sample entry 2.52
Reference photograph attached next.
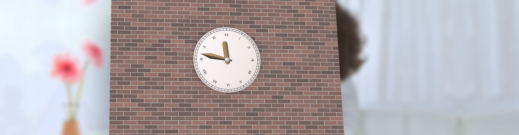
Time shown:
11.47
